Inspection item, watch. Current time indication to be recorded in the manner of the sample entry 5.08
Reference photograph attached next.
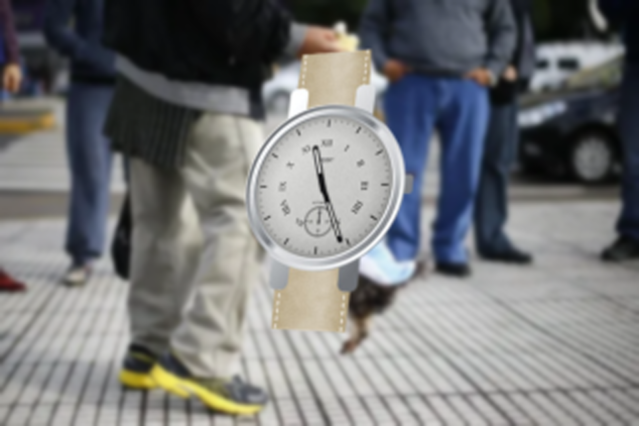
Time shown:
11.26
